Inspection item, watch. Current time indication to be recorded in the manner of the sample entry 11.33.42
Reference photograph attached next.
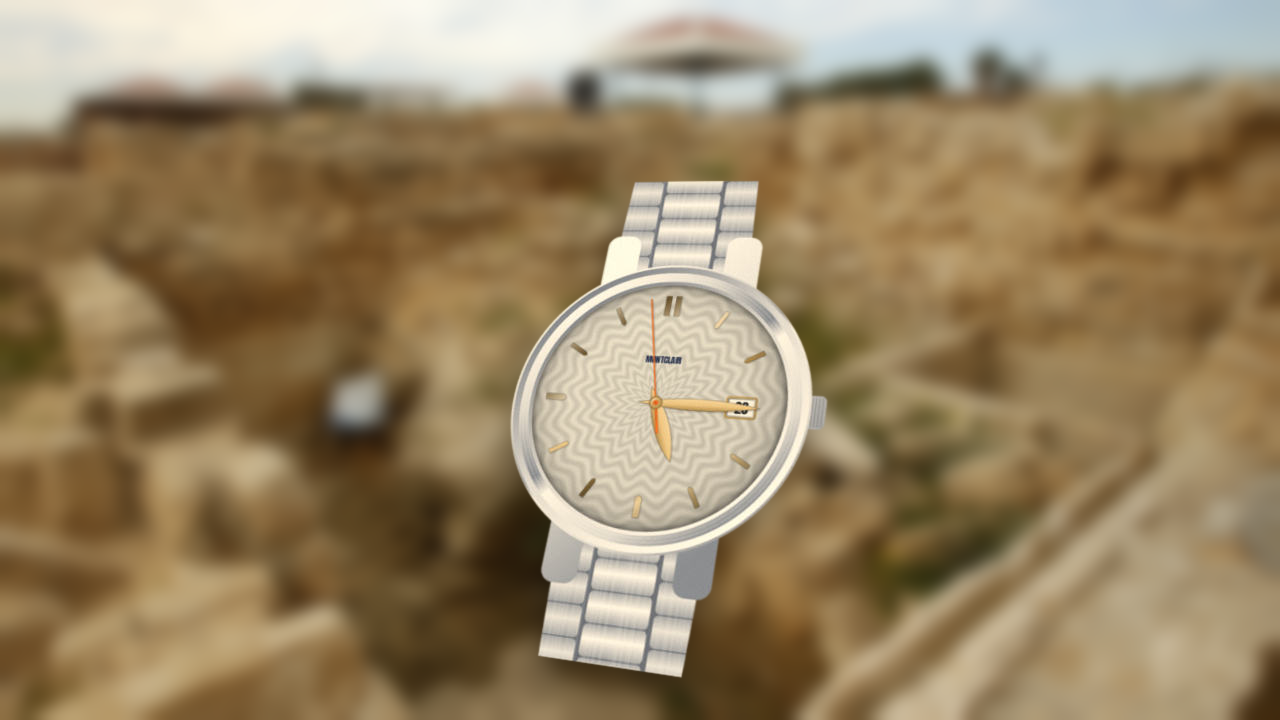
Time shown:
5.14.58
